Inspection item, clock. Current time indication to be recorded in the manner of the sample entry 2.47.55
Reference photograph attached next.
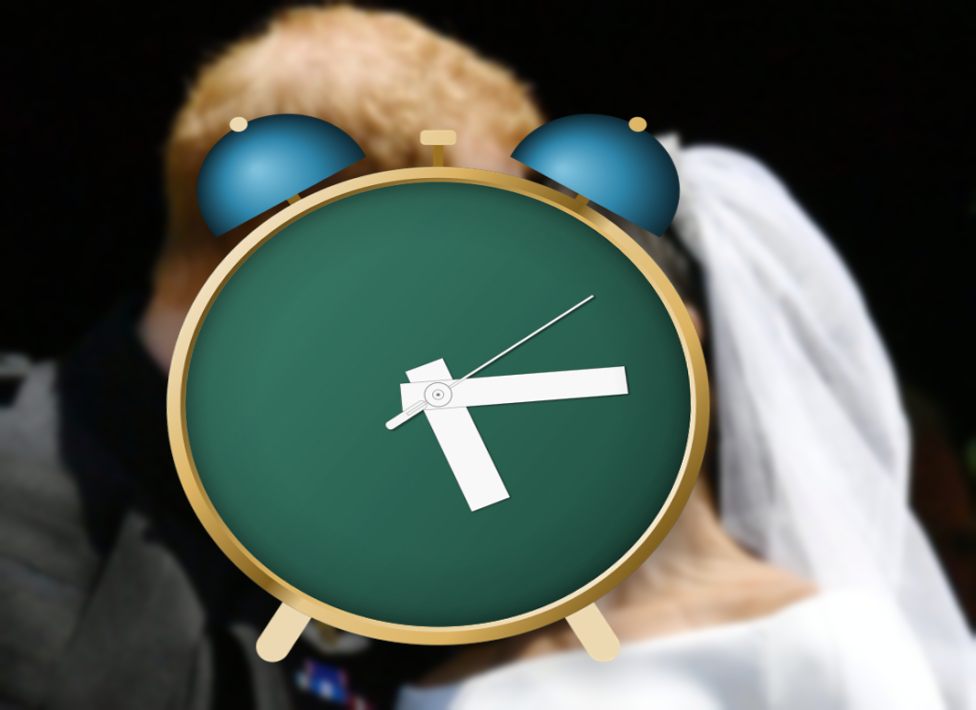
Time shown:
5.14.09
